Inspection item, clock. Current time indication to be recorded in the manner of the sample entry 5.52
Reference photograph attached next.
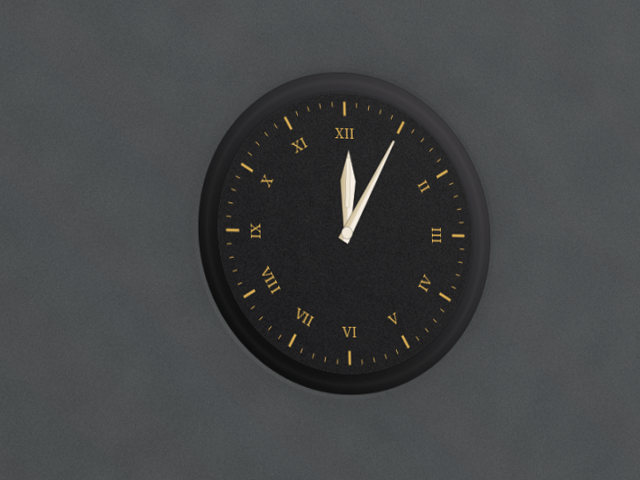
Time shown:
12.05
